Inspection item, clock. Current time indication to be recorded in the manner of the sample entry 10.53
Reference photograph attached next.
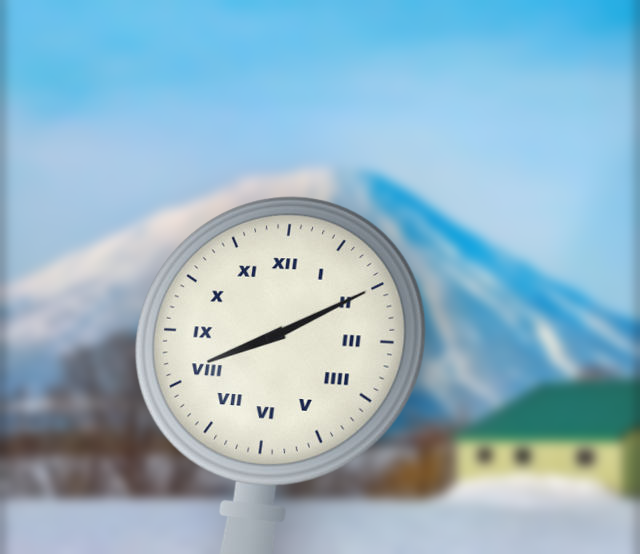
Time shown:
8.10
